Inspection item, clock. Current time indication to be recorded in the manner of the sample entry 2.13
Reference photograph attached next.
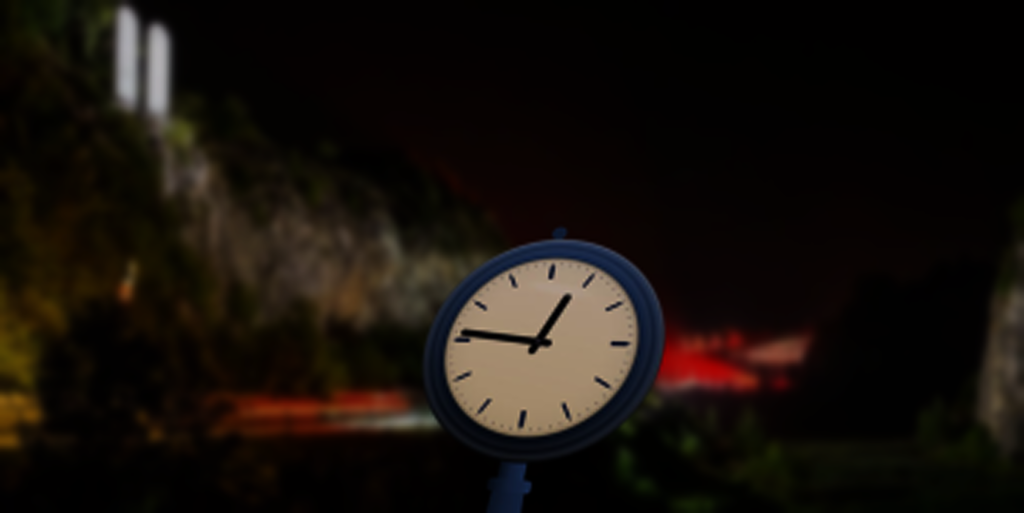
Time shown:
12.46
